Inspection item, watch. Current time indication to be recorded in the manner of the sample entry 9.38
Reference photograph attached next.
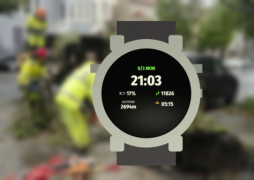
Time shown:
21.03
